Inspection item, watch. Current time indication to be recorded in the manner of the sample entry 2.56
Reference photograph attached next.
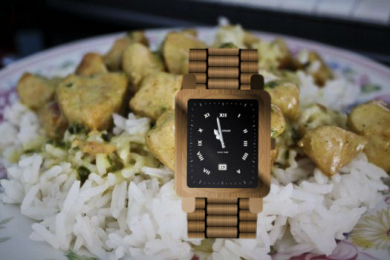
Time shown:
10.58
